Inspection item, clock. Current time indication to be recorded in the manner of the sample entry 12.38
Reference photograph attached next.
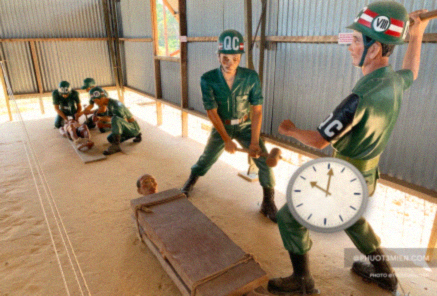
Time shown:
10.01
